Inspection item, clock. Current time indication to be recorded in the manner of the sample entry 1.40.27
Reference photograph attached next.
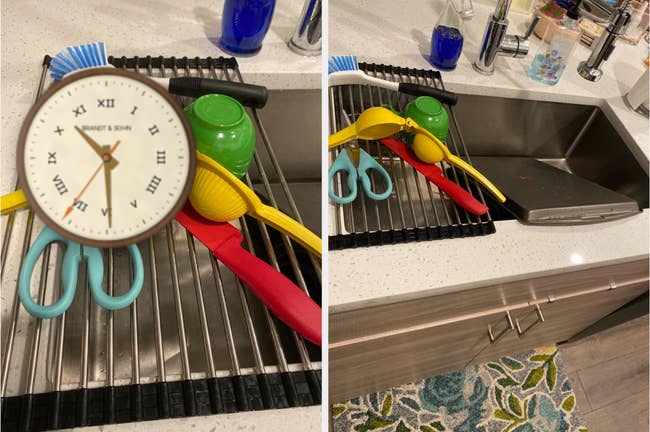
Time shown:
10.29.36
